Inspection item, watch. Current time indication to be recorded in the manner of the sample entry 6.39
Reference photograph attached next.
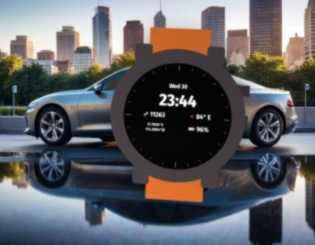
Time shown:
23.44
